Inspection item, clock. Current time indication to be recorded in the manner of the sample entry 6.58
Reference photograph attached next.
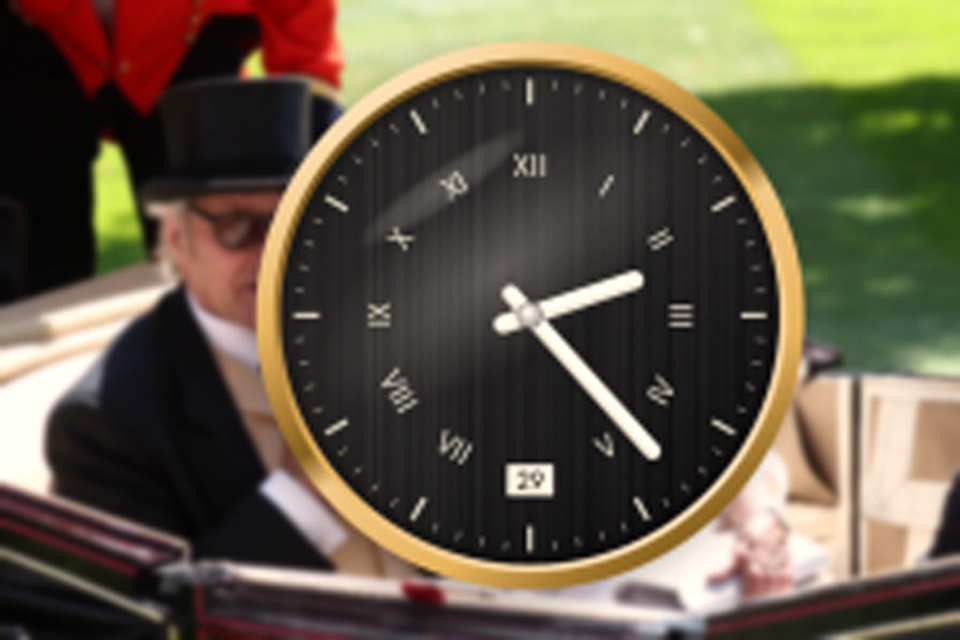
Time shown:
2.23
